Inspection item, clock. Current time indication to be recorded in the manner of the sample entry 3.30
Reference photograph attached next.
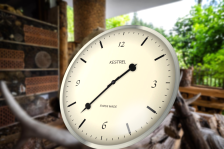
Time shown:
1.37
